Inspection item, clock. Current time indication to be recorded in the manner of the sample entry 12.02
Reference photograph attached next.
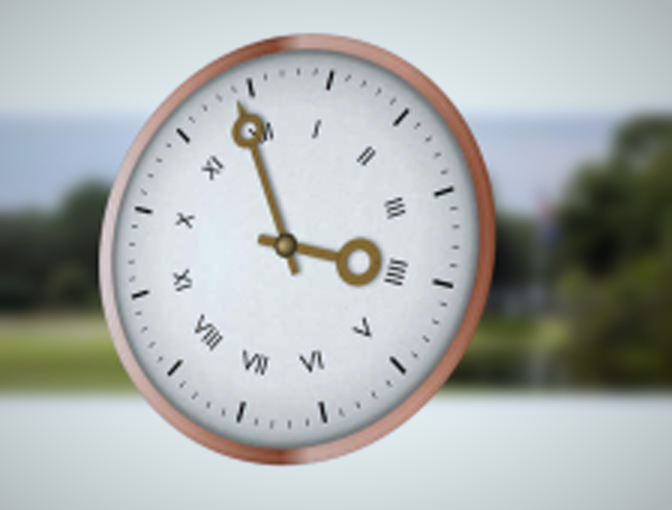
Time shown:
3.59
